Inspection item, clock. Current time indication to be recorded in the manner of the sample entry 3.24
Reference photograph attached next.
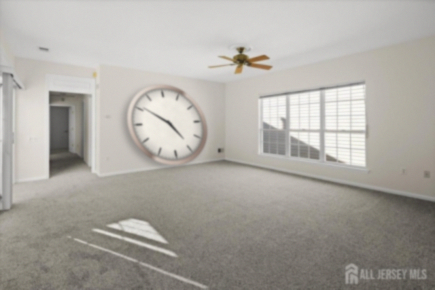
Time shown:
4.51
